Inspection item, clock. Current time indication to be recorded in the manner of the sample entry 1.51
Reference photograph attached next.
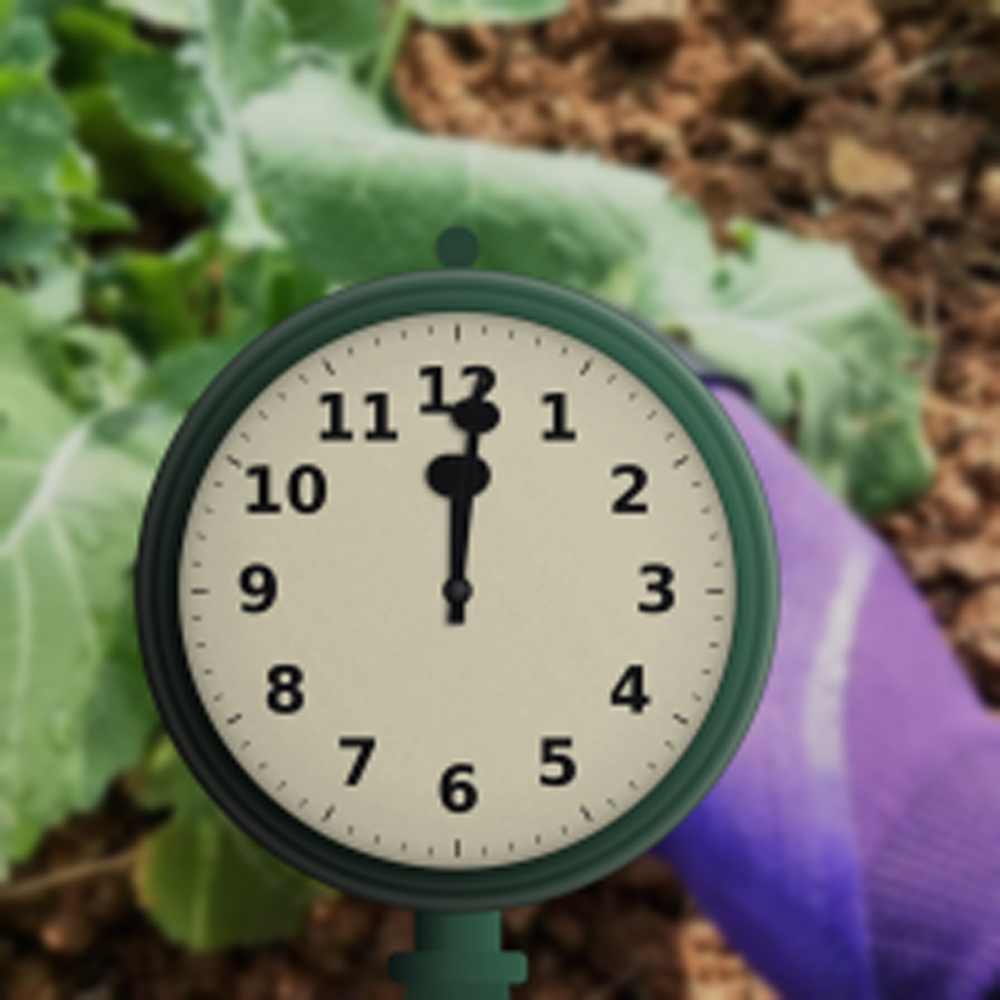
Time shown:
12.01
